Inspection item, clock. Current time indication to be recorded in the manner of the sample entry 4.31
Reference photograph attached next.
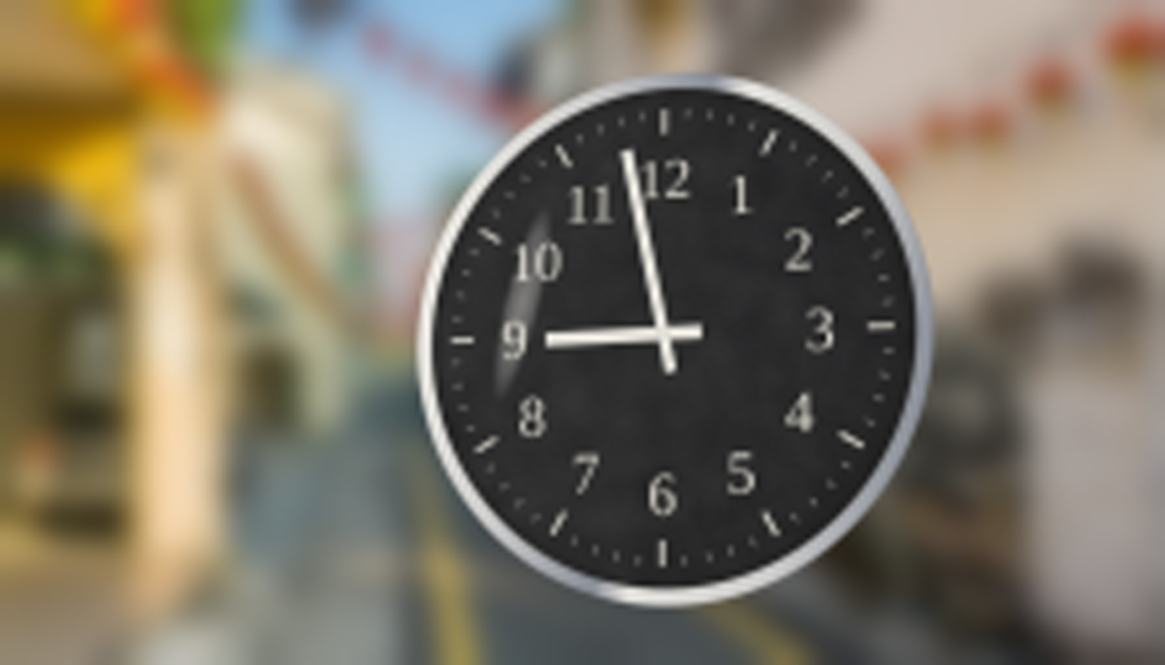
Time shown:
8.58
